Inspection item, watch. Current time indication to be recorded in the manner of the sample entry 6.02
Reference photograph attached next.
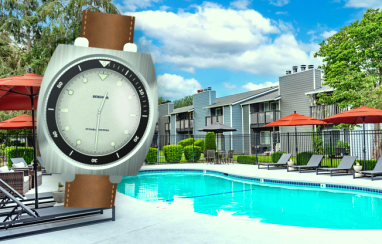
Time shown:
12.30
